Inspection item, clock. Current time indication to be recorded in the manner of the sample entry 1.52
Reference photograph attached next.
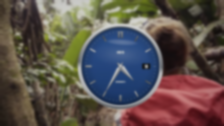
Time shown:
4.35
